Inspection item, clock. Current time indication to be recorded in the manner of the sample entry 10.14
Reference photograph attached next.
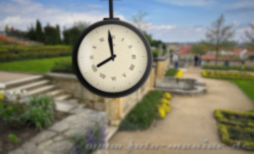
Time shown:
7.59
